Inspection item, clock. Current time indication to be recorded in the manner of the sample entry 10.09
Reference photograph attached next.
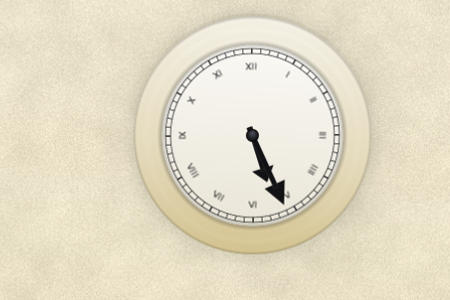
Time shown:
5.26
